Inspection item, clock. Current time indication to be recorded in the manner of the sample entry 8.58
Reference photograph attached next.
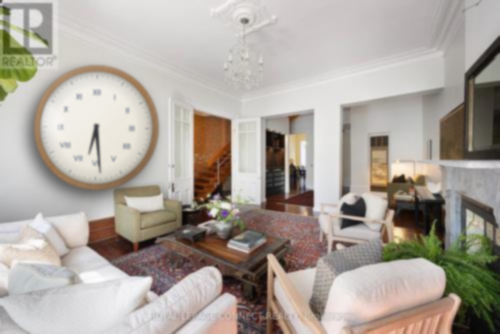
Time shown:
6.29
